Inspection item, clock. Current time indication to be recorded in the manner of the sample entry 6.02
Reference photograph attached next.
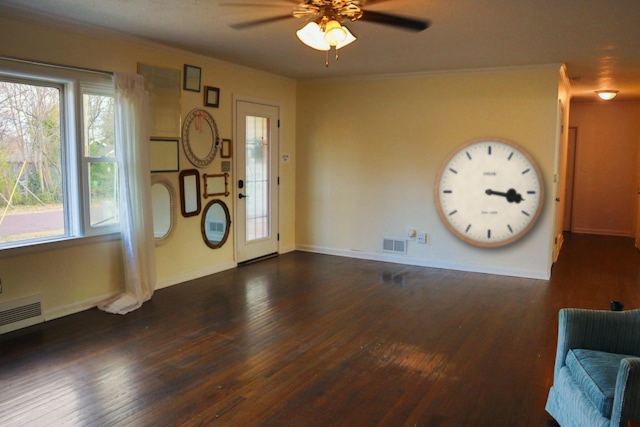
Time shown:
3.17
